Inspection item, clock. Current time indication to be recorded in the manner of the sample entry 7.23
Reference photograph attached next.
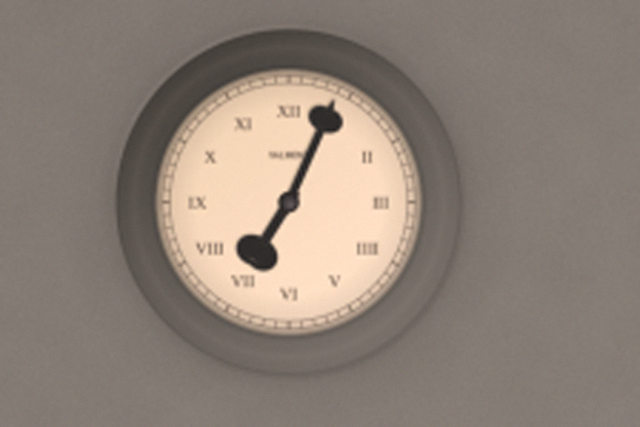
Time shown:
7.04
